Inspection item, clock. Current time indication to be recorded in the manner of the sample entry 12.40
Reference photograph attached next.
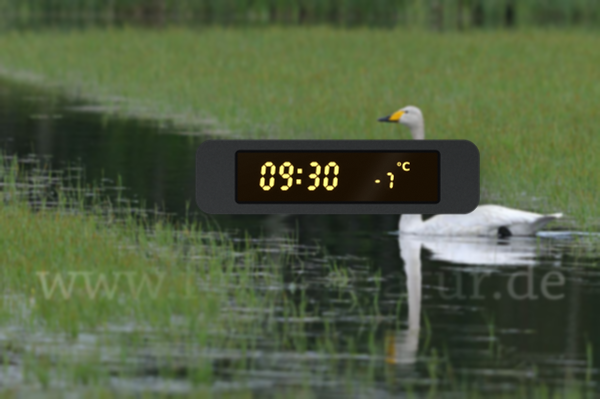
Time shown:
9.30
